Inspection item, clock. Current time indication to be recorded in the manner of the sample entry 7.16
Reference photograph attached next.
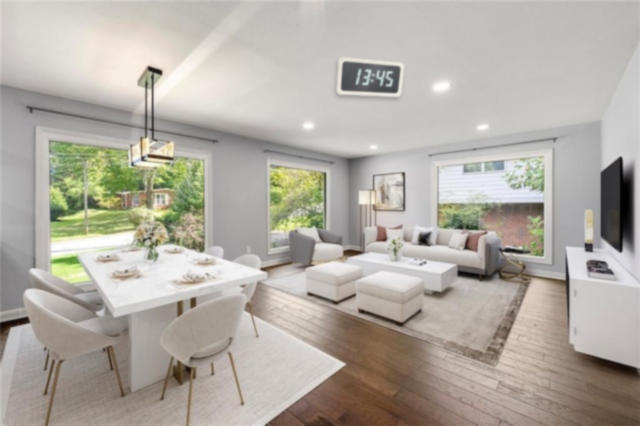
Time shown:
13.45
